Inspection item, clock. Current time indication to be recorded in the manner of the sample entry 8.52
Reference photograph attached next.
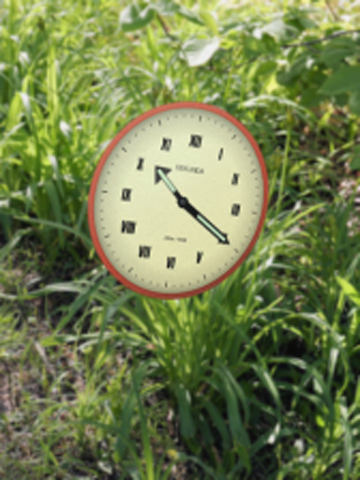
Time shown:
10.20
